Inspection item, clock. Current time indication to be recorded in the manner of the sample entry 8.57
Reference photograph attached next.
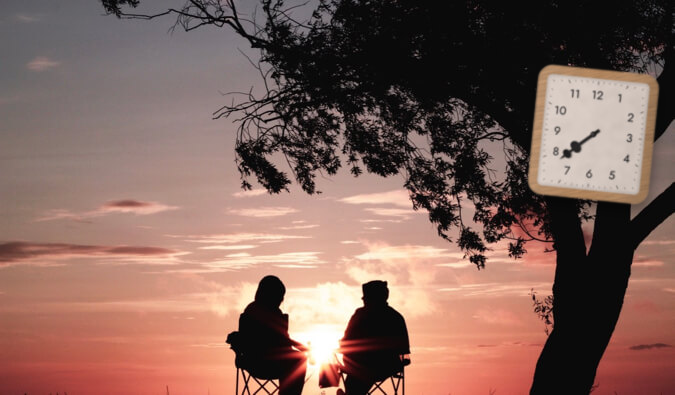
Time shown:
7.38
